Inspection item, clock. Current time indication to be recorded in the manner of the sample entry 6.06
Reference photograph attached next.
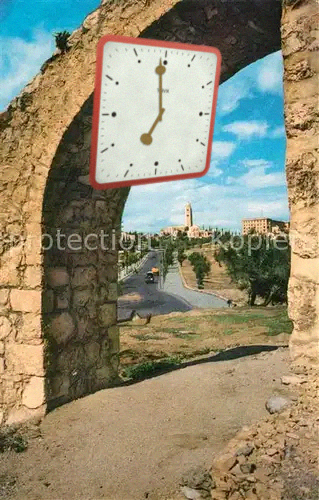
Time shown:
6.59
